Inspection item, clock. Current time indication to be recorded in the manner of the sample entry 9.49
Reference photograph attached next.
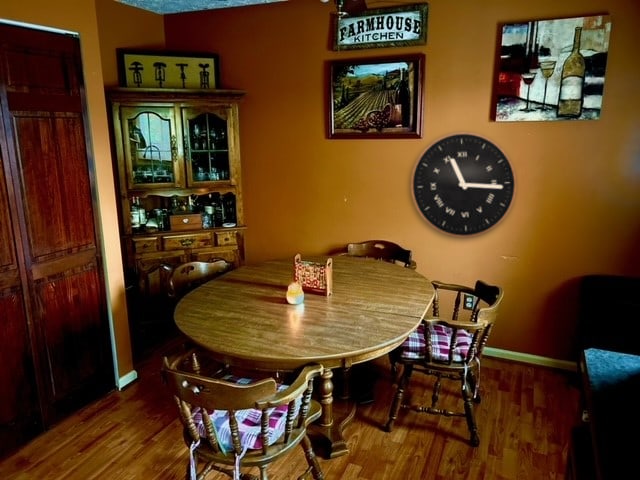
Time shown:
11.16
